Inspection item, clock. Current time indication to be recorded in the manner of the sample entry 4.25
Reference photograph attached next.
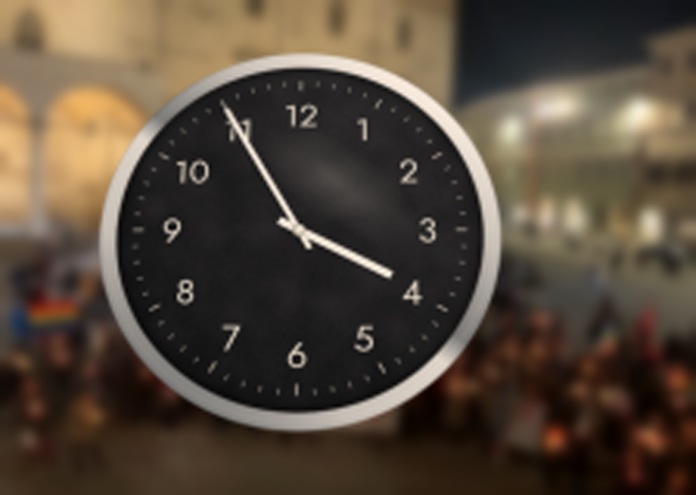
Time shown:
3.55
